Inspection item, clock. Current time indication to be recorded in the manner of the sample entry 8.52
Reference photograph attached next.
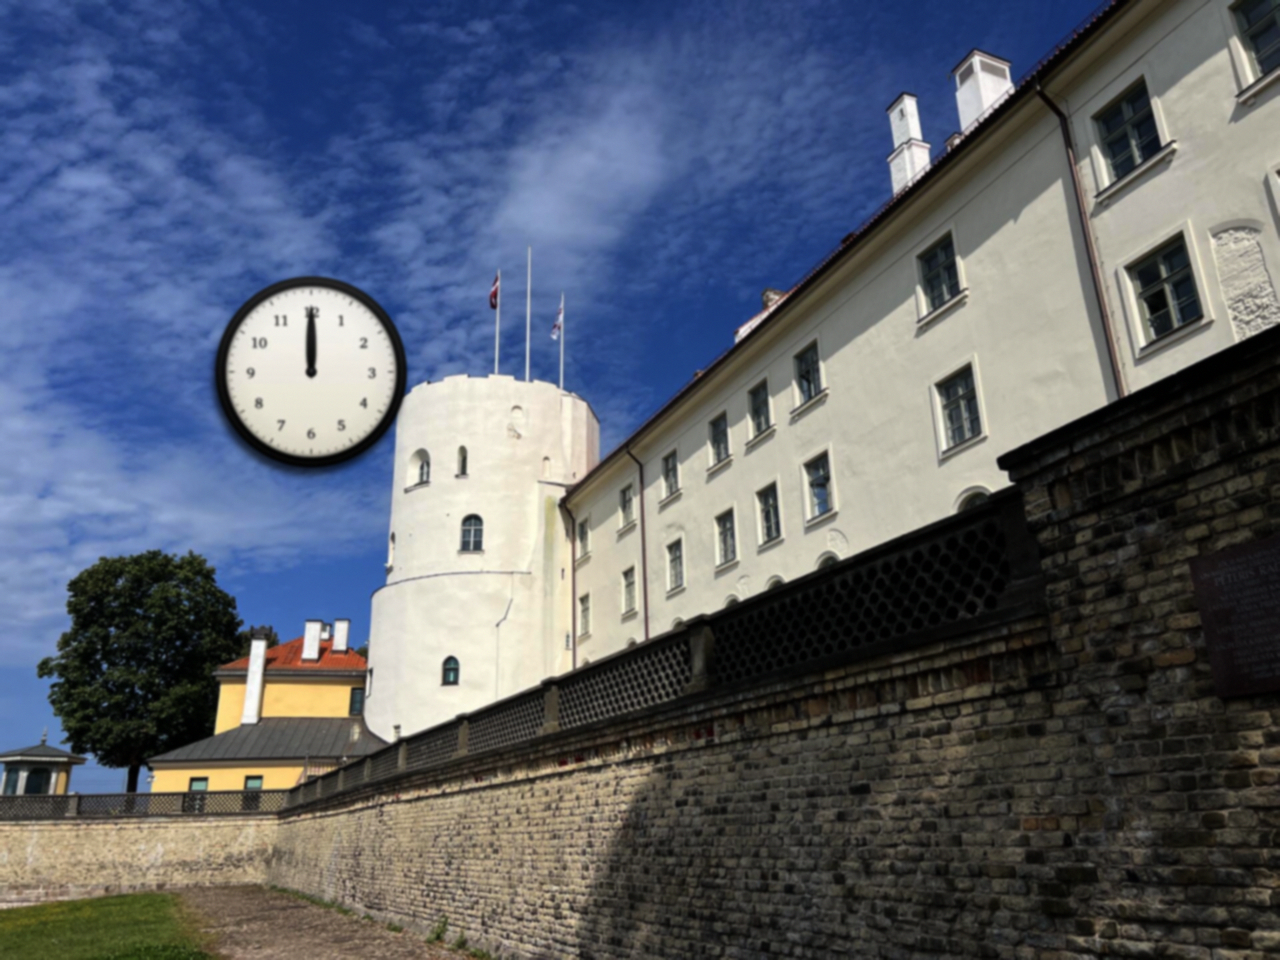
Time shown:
12.00
